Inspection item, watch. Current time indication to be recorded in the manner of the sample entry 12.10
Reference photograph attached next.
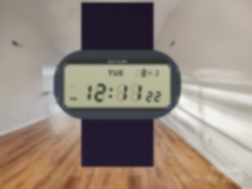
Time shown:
12.11
